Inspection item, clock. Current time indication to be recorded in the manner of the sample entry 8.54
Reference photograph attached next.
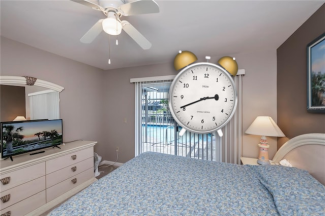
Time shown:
2.41
